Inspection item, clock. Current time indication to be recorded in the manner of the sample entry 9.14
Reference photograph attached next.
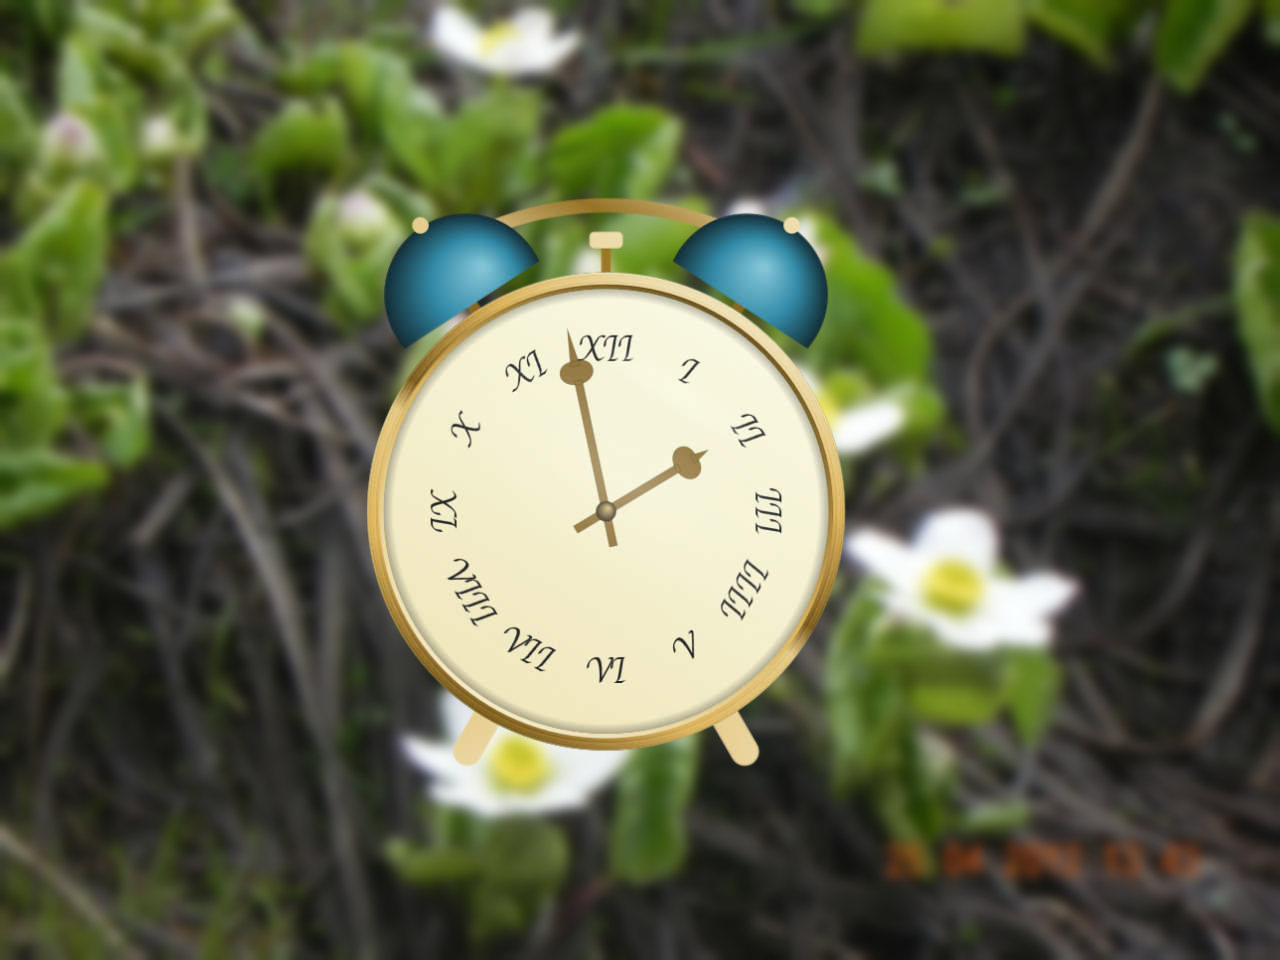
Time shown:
1.58
